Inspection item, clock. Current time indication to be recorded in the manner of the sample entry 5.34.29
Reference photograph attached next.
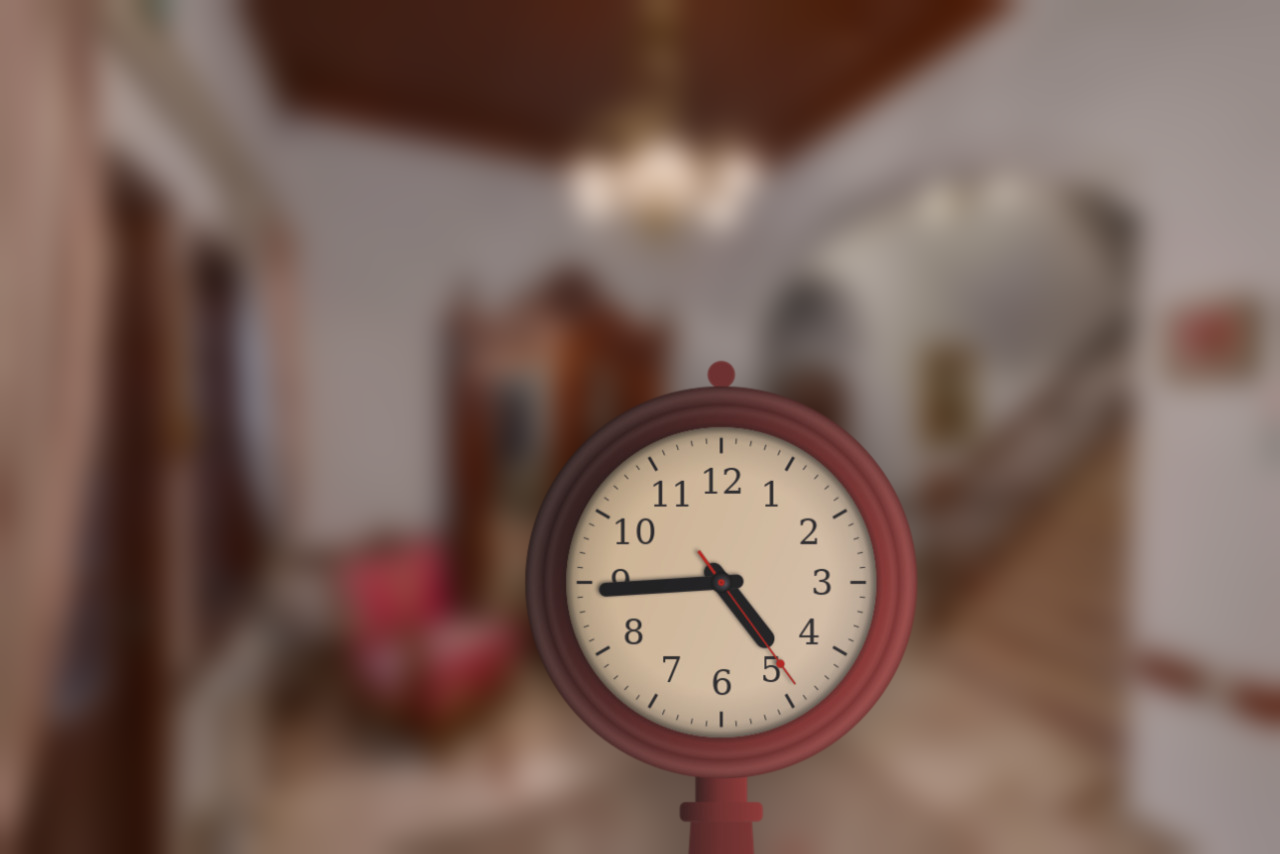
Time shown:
4.44.24
